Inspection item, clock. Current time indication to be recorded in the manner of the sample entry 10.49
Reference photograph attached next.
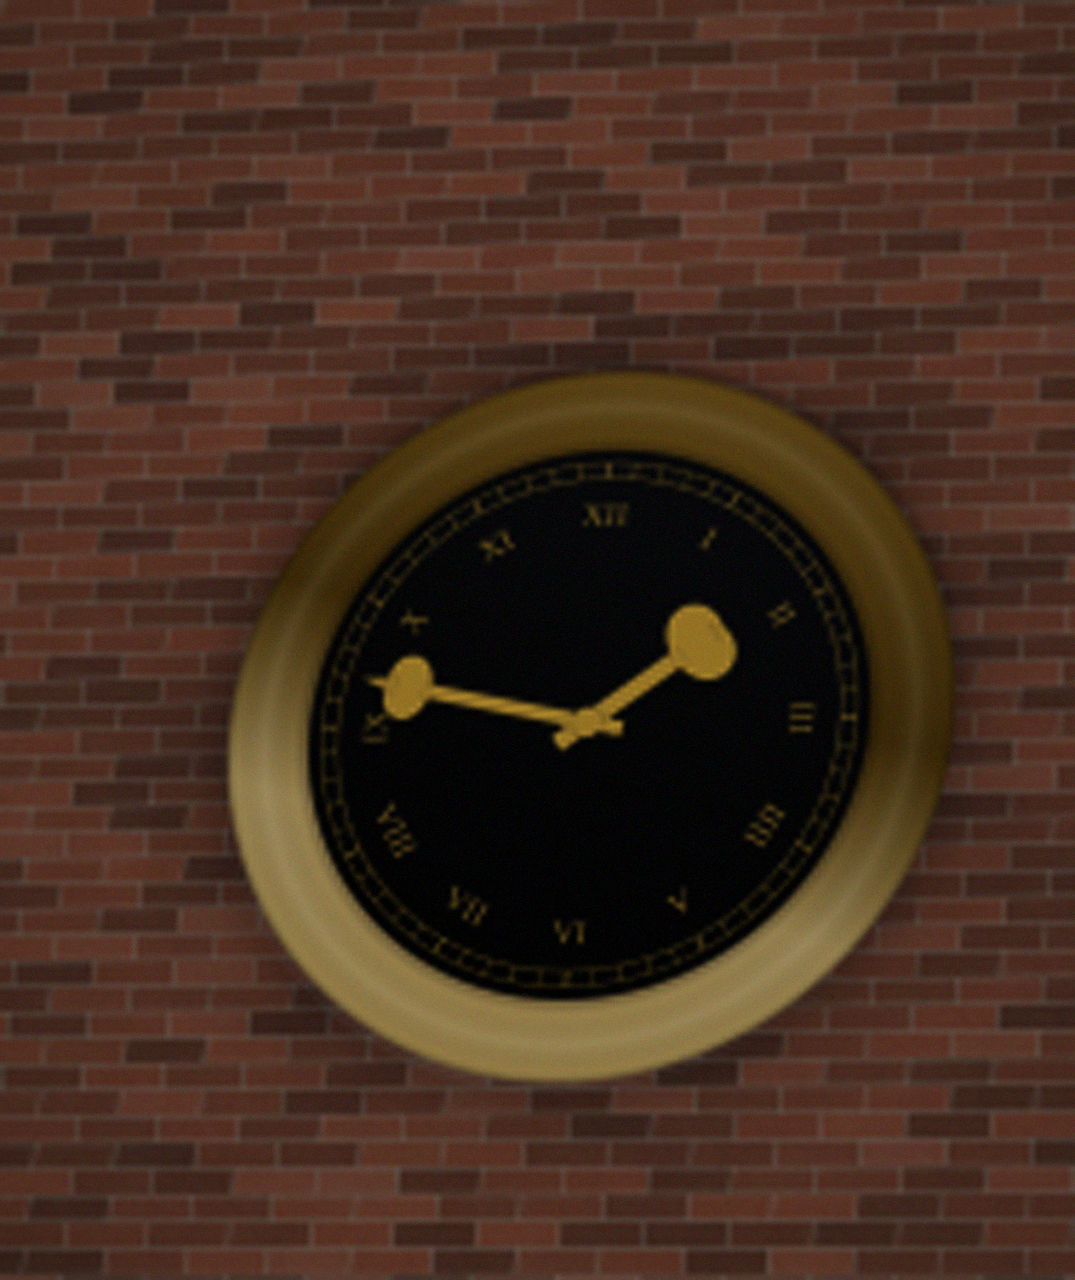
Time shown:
1.47
